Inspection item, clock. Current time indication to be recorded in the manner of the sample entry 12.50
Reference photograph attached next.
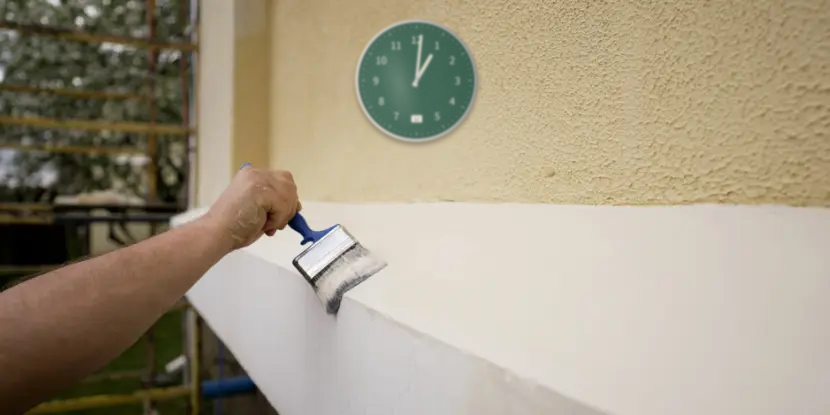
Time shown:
1.01
